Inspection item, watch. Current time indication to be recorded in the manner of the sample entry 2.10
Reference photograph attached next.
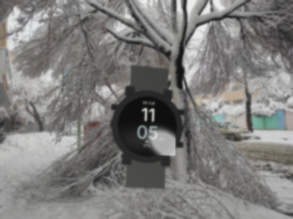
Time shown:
11.05
